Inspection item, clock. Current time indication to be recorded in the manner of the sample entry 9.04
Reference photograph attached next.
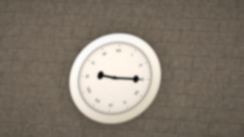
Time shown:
9.15
